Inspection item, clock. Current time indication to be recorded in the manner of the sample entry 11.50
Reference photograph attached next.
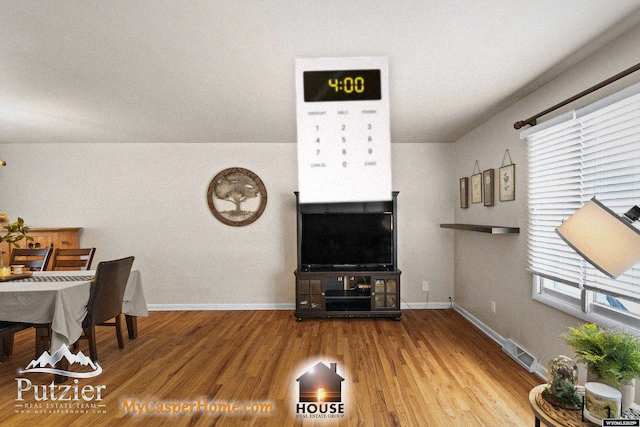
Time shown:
4.00
